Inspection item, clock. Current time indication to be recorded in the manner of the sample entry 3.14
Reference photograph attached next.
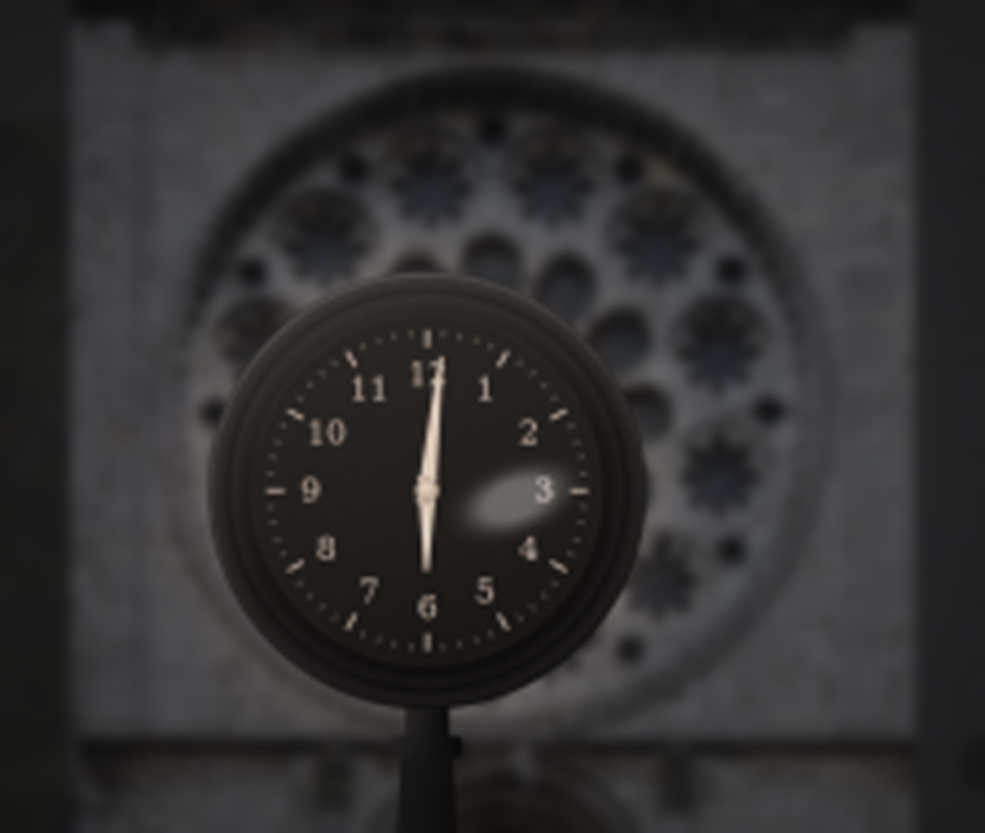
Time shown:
6.01
